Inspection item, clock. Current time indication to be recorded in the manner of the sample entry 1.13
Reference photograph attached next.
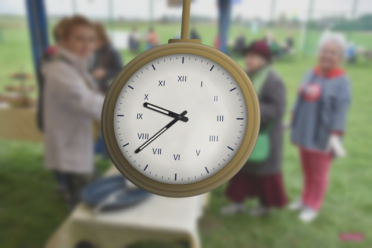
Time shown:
9.38
